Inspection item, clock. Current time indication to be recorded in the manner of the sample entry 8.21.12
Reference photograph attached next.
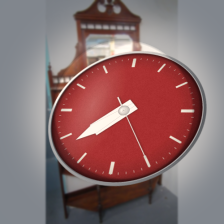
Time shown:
7.38.25
